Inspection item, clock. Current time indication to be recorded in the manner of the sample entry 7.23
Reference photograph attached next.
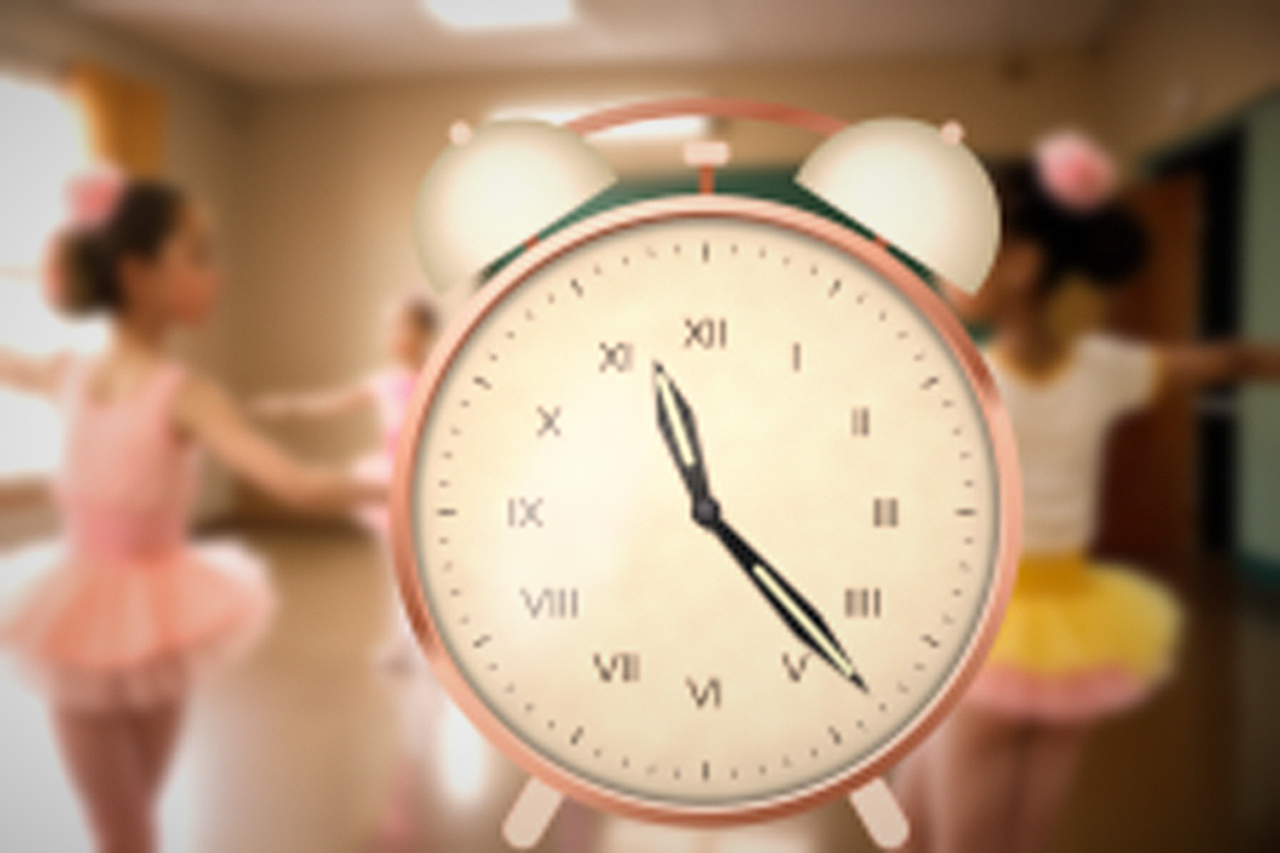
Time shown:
11.23
